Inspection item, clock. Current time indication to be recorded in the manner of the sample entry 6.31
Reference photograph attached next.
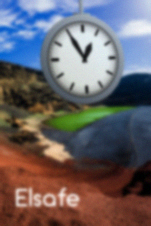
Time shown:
12.55
